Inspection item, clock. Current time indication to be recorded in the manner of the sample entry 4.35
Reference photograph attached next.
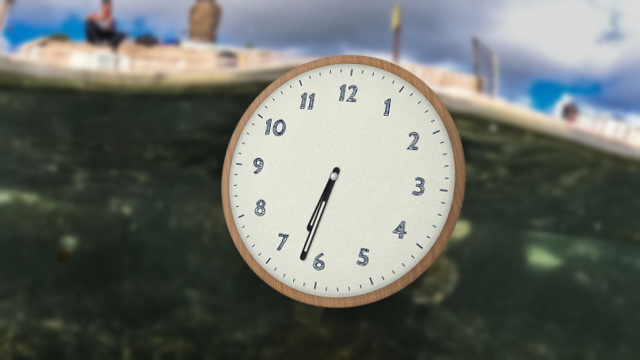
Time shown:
6.32
